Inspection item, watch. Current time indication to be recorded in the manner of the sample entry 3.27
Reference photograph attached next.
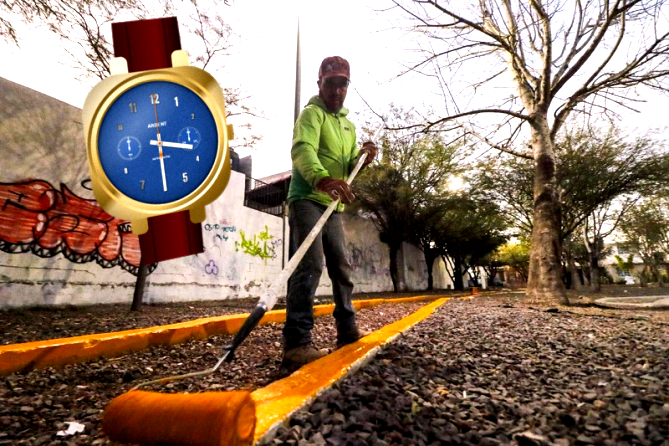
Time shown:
3.30
